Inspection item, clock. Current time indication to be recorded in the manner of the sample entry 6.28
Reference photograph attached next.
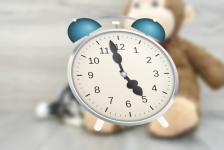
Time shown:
4.58
